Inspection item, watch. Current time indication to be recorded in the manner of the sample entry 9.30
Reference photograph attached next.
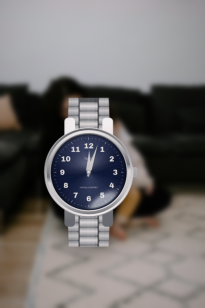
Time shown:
12.03
